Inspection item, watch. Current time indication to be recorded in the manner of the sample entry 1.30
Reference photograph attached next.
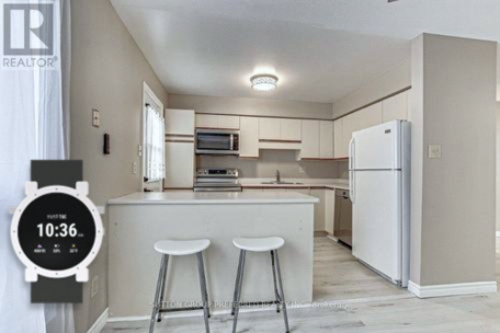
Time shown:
10.36
